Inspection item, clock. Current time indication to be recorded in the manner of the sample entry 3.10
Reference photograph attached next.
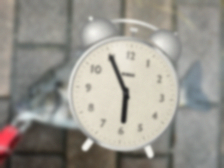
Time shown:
5.55
